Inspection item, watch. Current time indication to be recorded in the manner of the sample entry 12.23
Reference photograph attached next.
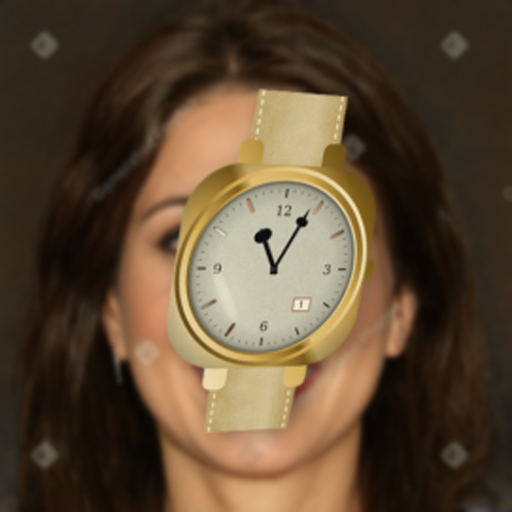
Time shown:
11.04
